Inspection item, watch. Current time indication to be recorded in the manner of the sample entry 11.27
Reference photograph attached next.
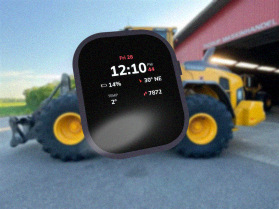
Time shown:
12.10
